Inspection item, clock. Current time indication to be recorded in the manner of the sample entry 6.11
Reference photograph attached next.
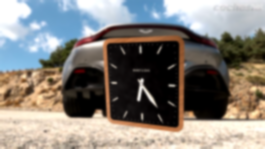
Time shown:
6.24
